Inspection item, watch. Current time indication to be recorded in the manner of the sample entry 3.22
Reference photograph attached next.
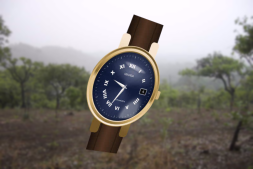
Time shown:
9.34
